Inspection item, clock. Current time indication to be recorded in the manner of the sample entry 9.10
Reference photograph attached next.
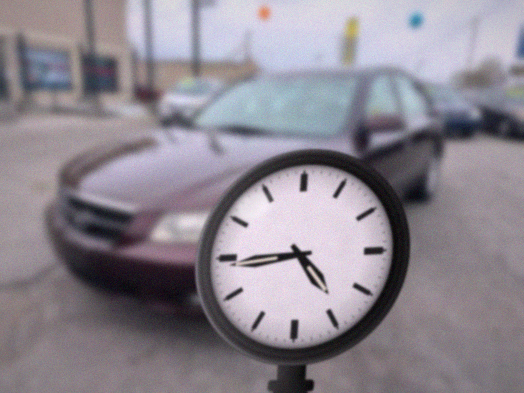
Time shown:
4.44
